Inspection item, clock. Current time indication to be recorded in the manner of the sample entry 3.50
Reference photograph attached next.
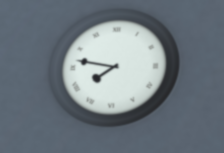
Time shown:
7.47
